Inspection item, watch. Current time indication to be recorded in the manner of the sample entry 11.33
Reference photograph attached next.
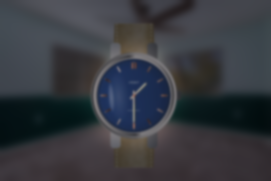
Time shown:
1.30
